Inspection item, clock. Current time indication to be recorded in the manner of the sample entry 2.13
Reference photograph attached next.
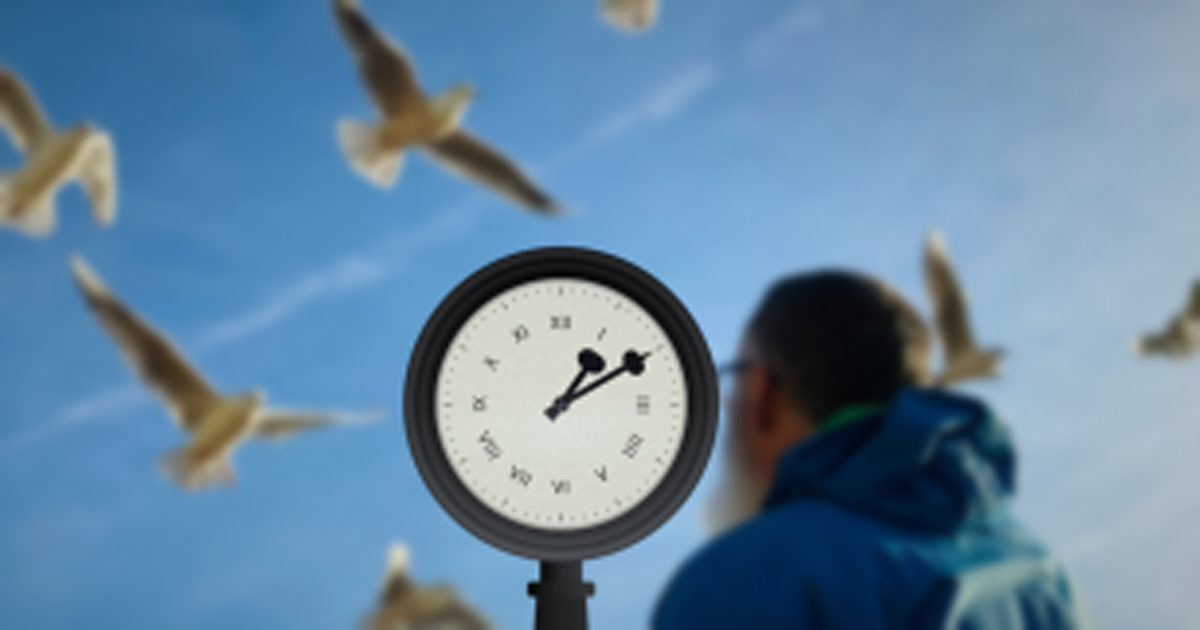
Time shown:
1.10
